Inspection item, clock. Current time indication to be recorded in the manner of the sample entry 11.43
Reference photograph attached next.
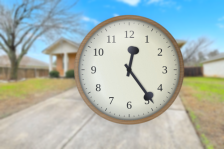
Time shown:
12.24
